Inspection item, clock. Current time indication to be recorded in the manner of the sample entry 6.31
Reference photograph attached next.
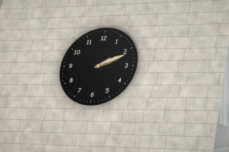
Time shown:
2.11
